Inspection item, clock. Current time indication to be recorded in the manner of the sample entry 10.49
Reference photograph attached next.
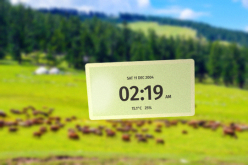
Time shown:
2.19
